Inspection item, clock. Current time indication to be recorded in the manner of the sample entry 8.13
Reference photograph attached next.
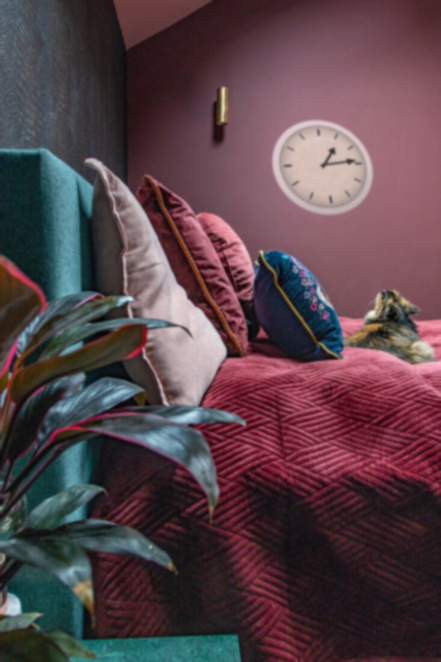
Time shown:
1.14
